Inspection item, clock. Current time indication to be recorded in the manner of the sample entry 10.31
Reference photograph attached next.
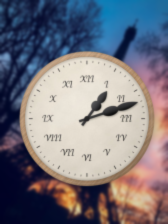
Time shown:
1.12
